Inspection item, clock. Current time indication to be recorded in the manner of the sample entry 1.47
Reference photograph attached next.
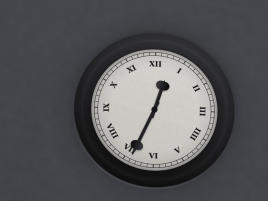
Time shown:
12.34
